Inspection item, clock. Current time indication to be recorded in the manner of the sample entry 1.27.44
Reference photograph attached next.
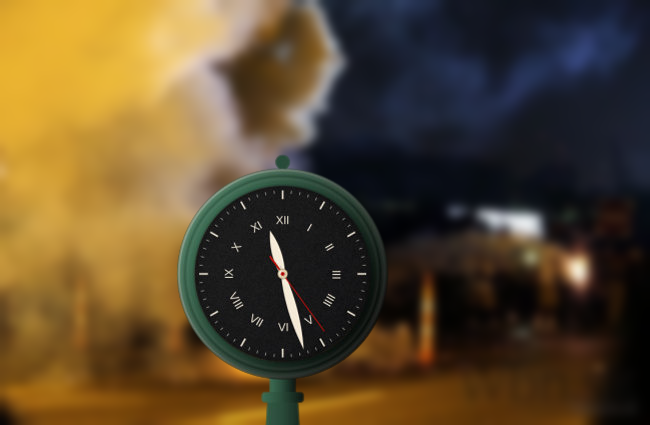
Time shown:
11.27.24
